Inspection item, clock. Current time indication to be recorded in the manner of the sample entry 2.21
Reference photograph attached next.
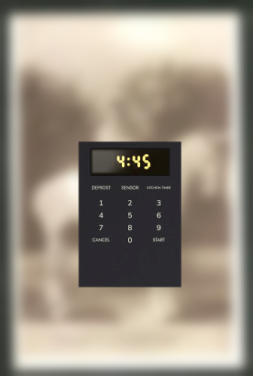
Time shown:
4.45
